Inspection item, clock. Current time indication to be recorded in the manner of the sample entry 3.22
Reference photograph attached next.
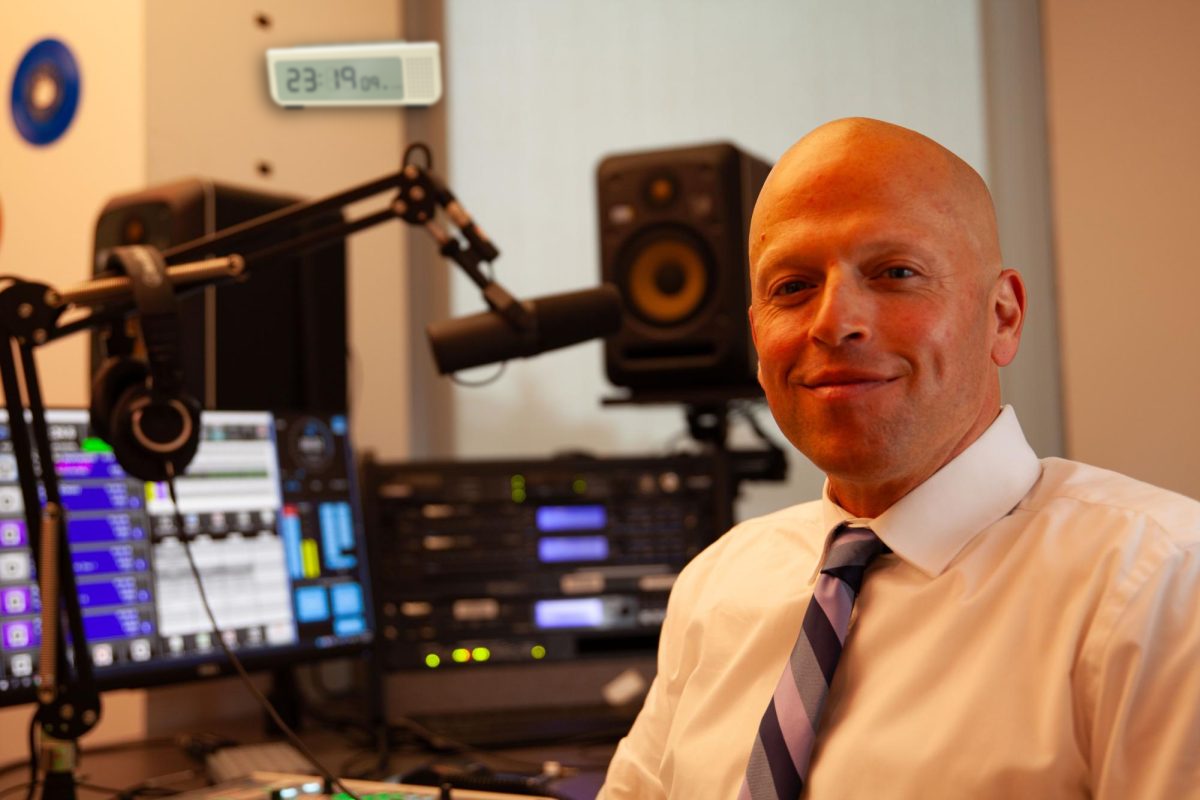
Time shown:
23.19
